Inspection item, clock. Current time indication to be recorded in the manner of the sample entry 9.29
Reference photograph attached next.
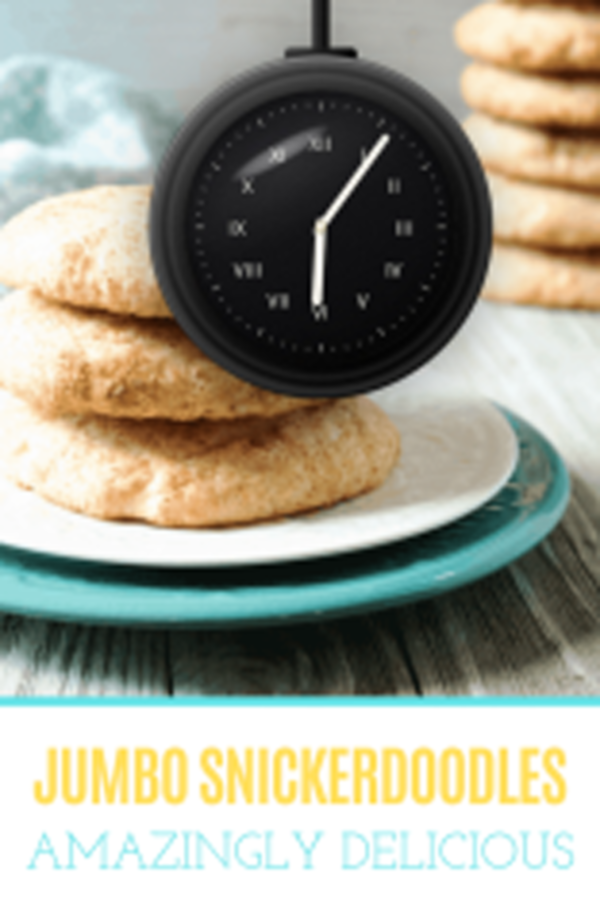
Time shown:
6.06
